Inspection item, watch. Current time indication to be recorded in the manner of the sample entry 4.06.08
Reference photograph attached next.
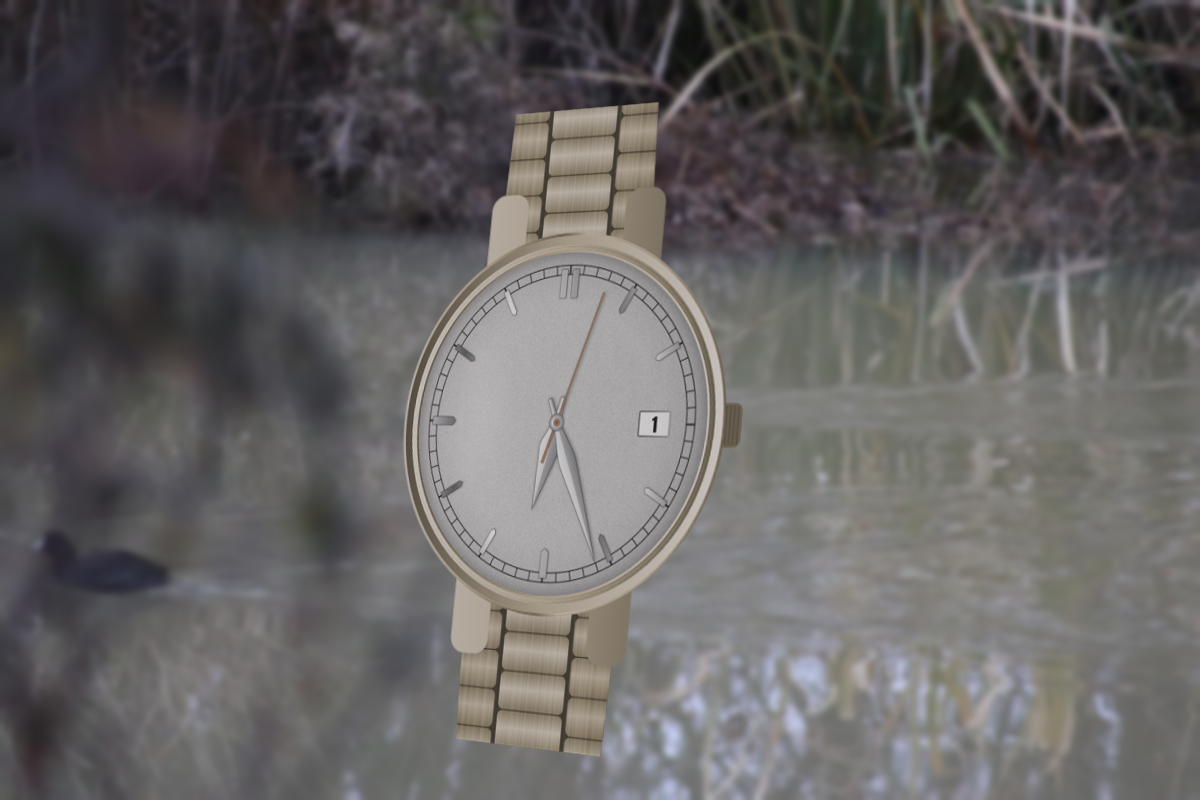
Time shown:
6.26.03
